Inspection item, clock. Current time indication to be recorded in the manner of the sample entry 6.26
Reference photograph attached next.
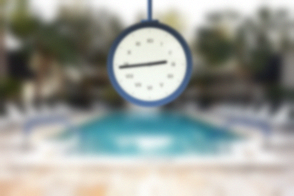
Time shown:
2.44
